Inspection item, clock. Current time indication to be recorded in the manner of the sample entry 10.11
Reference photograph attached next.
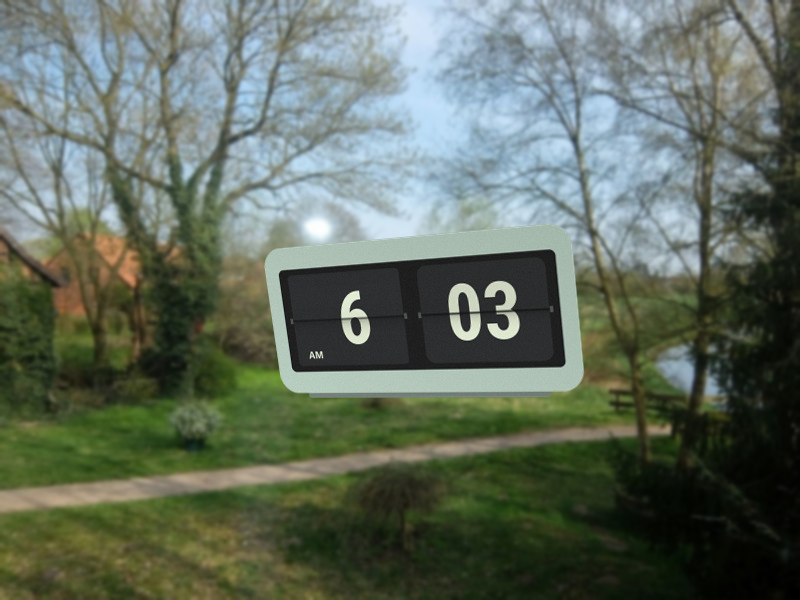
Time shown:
6.03
